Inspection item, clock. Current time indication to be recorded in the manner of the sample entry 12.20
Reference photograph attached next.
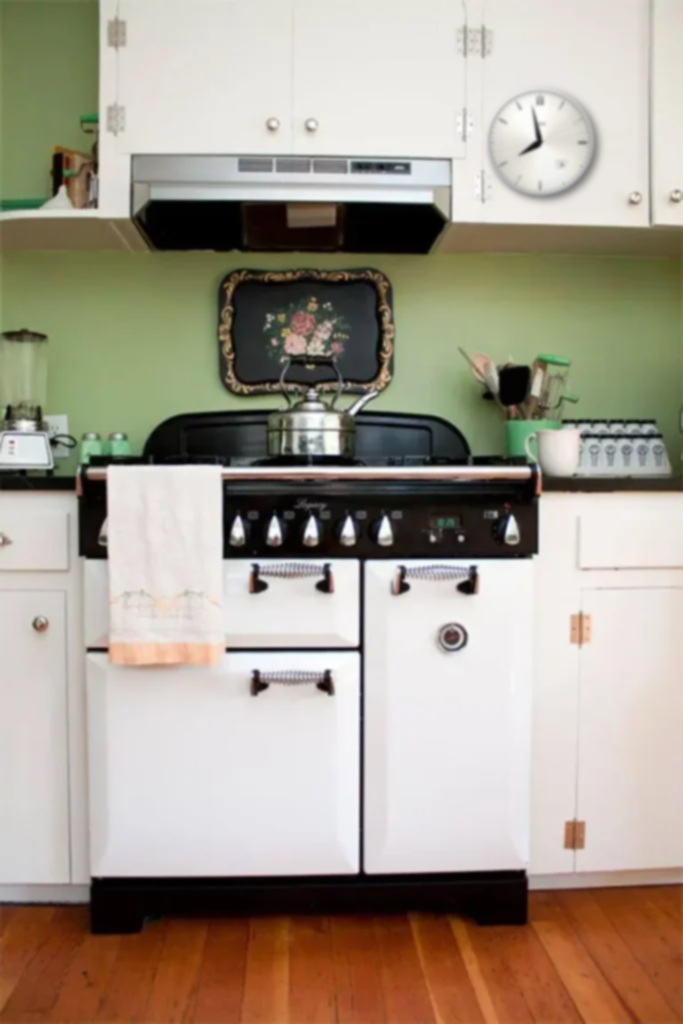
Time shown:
7.58
